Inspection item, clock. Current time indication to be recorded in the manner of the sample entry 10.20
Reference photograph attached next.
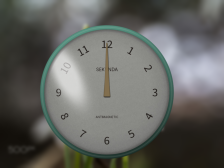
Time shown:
12.00
